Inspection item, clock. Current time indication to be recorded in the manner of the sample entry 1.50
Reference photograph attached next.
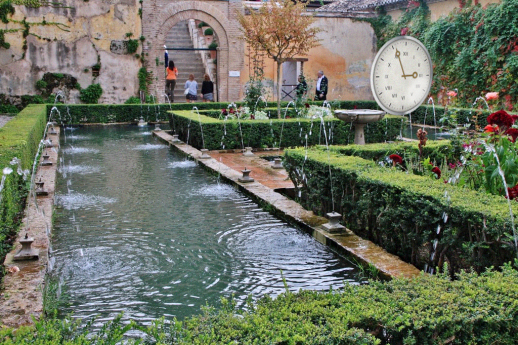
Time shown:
2.56
